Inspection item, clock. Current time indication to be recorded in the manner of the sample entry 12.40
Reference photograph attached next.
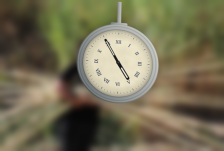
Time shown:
4.55
